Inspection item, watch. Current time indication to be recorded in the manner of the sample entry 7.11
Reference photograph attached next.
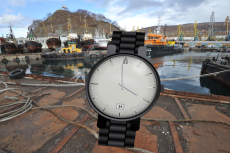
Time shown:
3.59
